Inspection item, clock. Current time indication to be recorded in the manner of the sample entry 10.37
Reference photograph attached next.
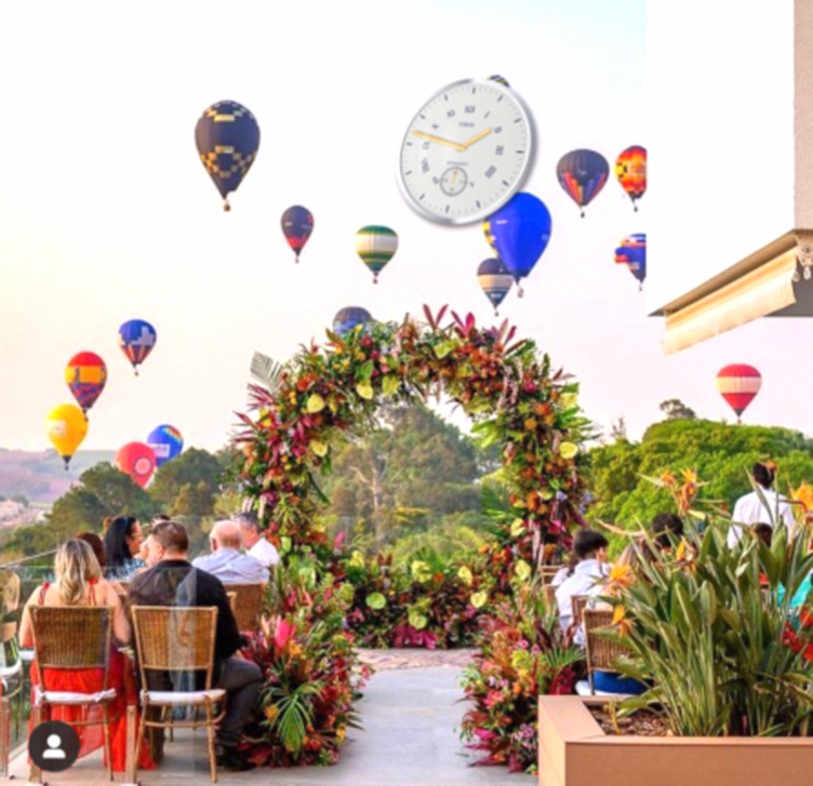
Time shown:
1.47
